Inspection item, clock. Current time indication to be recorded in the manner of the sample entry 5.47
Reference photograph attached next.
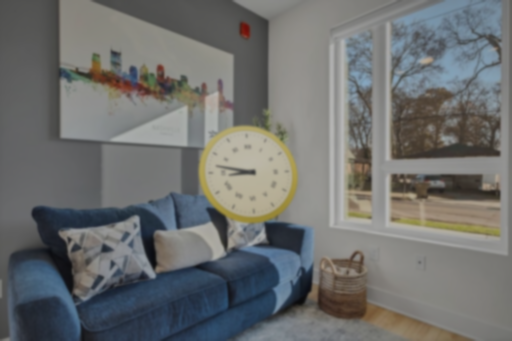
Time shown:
8.47
